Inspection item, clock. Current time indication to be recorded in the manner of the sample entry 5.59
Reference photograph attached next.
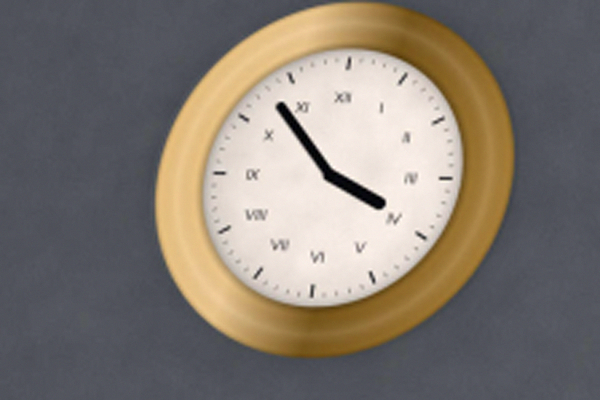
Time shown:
3.53
